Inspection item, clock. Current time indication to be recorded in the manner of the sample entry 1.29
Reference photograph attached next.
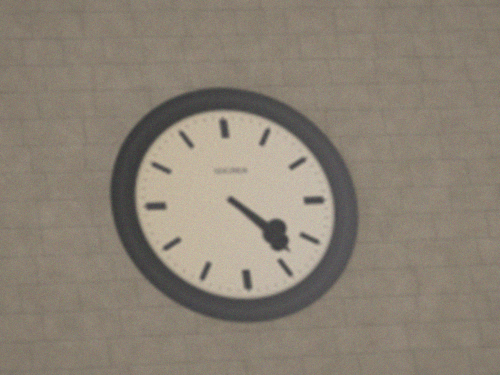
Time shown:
4.23
